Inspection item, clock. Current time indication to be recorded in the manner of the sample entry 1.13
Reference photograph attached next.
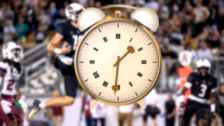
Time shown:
1.31
